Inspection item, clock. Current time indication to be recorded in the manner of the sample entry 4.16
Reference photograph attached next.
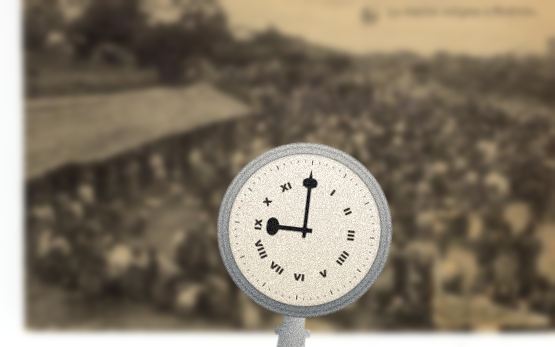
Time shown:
9.00
